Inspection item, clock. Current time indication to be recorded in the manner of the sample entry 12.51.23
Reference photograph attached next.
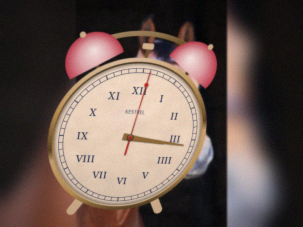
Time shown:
3.16.01
